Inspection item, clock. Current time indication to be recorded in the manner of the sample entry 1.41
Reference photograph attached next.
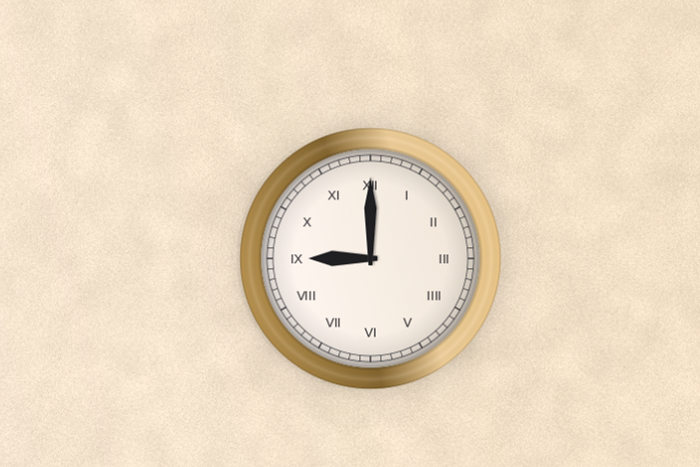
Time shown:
9.00
